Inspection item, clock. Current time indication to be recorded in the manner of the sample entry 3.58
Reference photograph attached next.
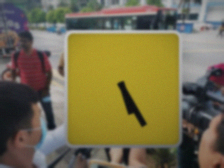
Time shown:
5.25
